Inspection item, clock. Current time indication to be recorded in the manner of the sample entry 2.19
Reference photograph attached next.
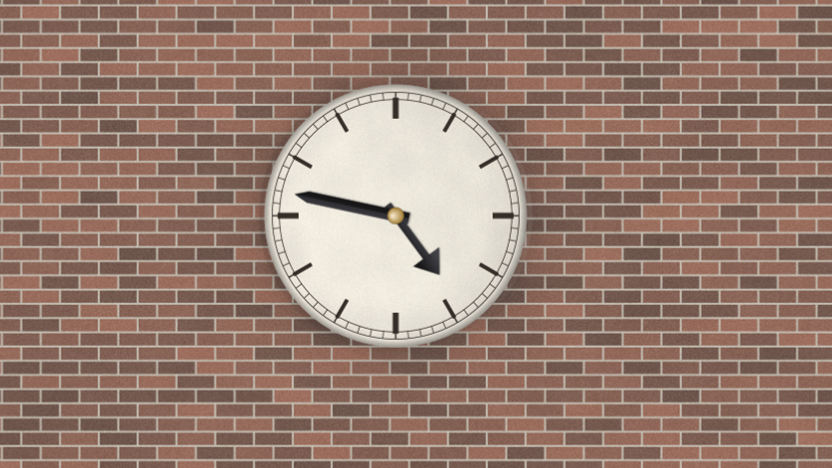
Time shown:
4.47
